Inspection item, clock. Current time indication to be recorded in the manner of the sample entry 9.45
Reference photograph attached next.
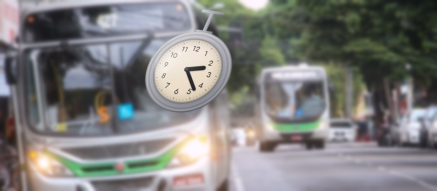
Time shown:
2.23
